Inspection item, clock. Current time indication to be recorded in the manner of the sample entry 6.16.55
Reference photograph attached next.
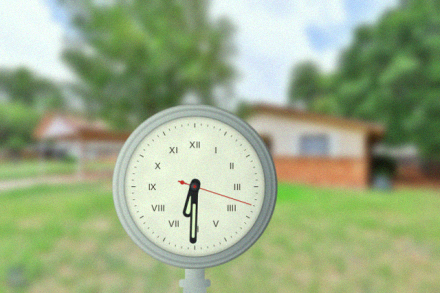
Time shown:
6.30.18
